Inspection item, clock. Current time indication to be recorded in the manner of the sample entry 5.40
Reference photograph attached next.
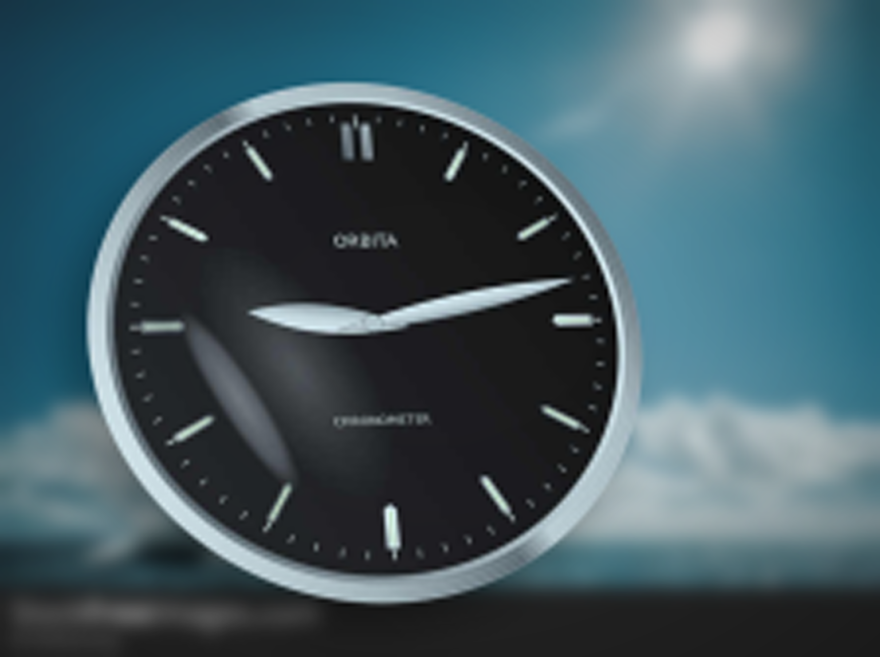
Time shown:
9.13
